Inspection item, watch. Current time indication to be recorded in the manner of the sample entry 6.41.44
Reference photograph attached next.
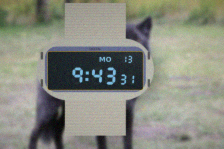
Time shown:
9.43.31
